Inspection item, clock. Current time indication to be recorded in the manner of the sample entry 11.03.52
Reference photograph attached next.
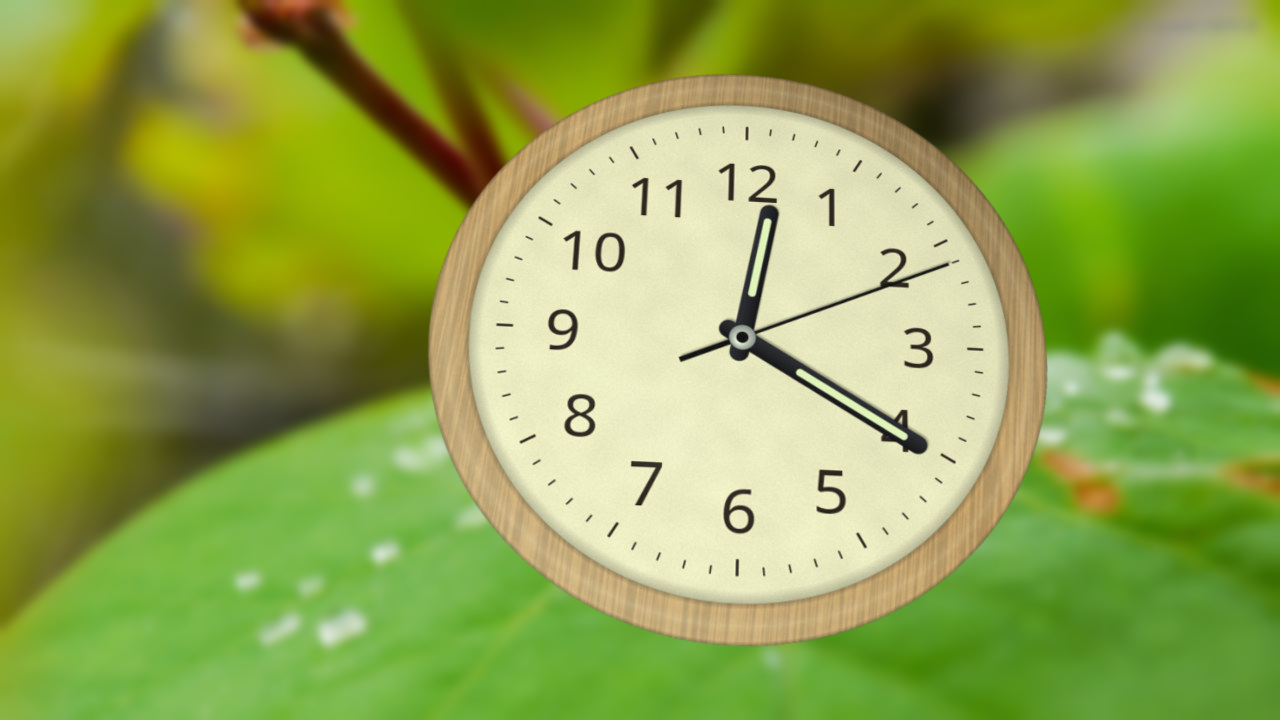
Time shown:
12.20.11
